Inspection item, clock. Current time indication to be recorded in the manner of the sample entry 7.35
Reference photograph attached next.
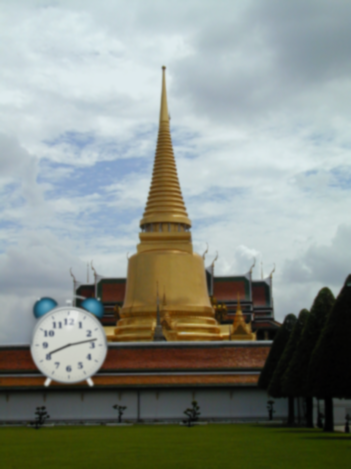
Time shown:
8.13
